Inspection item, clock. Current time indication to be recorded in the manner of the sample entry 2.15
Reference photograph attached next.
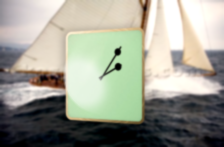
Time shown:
2.06
